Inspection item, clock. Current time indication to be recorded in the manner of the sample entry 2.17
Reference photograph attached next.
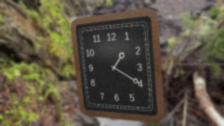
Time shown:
1.20
